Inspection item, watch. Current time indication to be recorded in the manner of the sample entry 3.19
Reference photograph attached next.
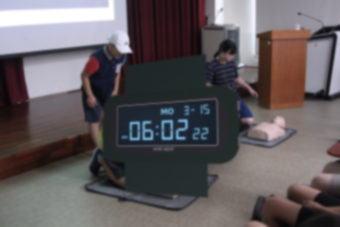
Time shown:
6.02
